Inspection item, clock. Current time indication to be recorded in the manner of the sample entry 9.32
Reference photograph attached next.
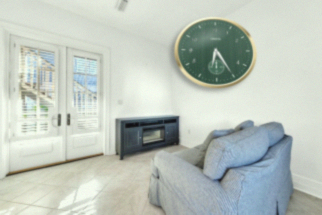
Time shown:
6.25
